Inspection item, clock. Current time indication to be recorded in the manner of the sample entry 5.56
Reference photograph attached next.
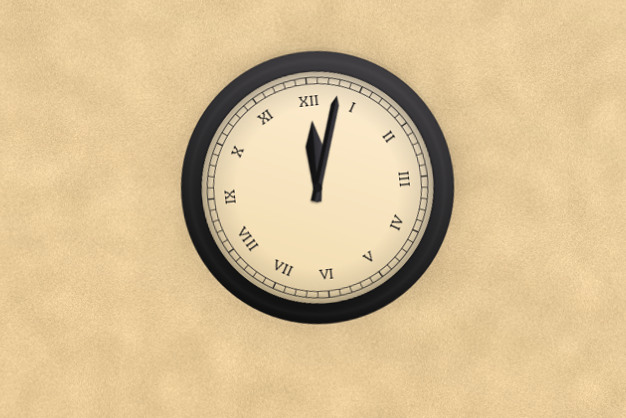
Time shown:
12.03
